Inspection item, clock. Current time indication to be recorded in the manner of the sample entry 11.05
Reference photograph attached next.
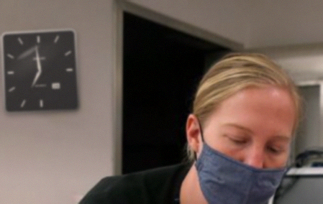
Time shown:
6.59
